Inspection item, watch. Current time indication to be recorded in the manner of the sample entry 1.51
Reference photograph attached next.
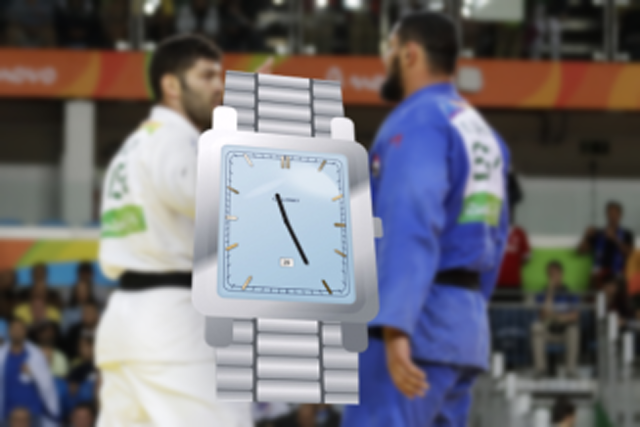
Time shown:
11.26
